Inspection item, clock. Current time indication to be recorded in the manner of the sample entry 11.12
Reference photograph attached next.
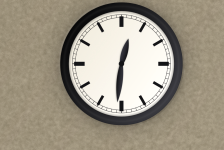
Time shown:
12.31
